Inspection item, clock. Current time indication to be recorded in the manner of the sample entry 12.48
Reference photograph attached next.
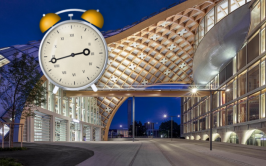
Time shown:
2.43
